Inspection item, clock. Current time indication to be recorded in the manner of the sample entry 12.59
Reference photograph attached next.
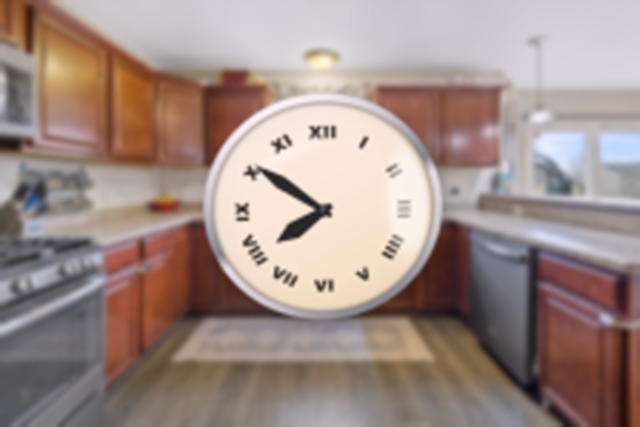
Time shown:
7.51
